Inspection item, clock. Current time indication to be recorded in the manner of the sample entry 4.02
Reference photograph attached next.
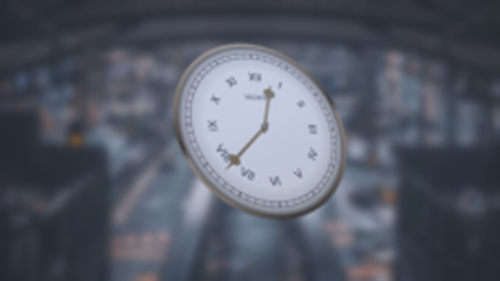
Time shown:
12.38
